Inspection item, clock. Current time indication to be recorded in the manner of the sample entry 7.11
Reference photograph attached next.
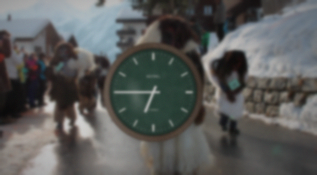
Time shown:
6.45
